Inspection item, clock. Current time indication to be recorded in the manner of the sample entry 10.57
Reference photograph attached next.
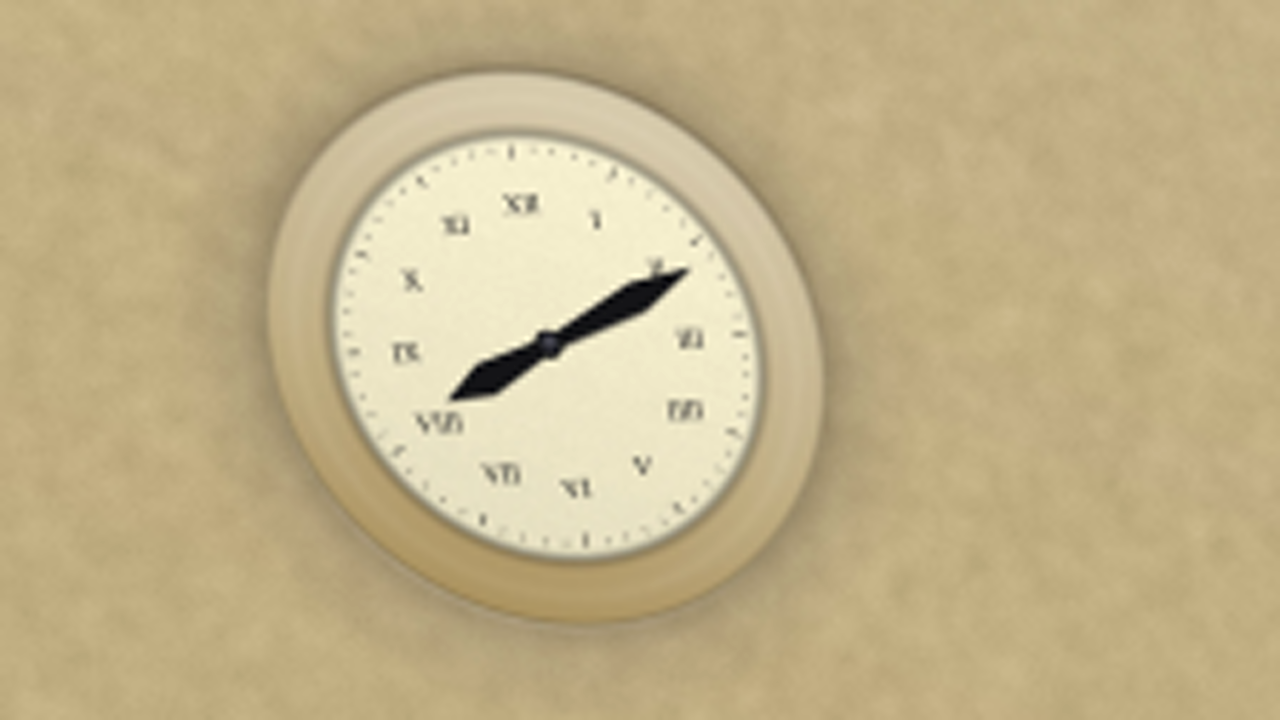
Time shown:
8.11
